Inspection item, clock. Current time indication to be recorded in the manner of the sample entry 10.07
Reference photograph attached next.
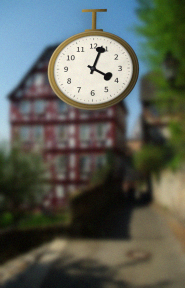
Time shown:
4.03
